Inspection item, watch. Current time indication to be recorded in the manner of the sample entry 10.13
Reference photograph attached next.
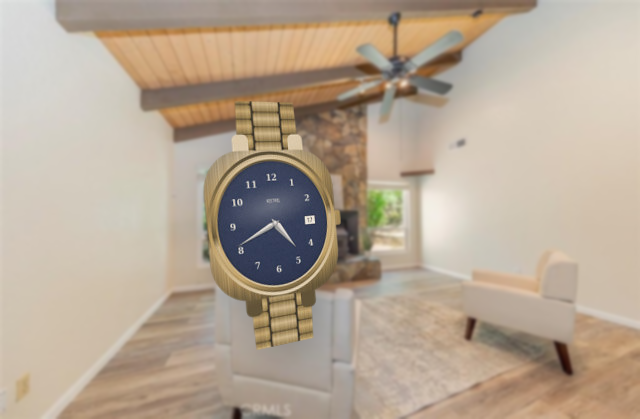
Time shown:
4.41
